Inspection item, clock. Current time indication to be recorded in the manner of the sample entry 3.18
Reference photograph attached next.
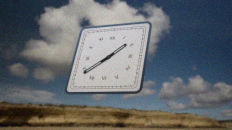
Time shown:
1.39
